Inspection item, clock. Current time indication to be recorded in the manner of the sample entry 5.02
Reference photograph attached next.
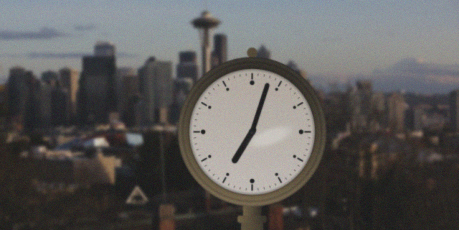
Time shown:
7.03
